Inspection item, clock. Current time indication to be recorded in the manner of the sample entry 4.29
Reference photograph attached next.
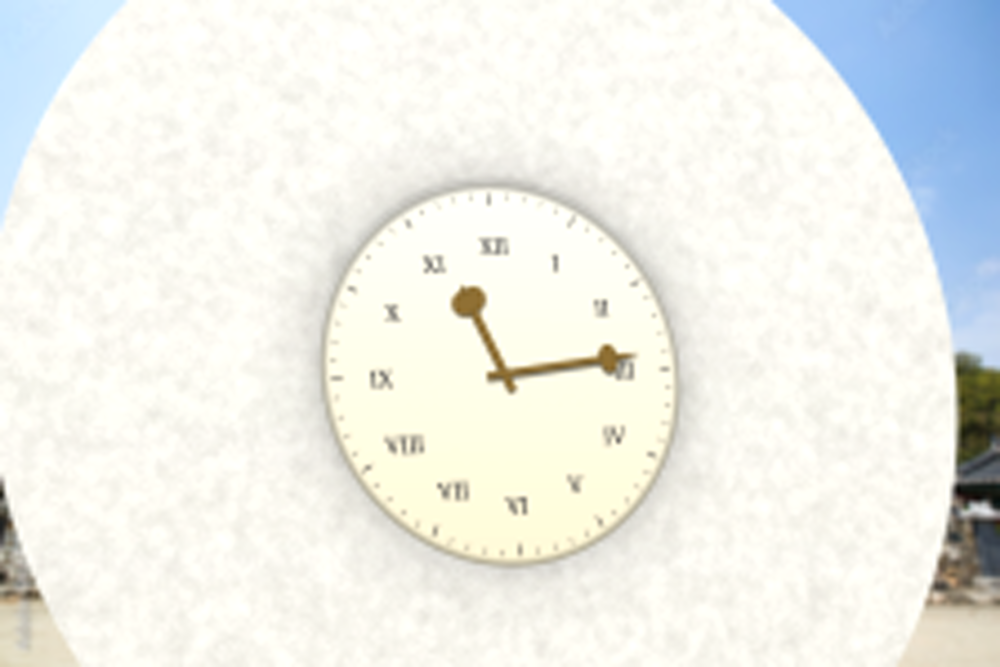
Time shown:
11.14
